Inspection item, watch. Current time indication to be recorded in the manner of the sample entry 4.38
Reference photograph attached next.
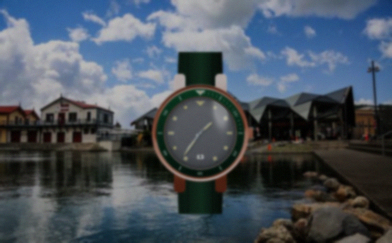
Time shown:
1.36
